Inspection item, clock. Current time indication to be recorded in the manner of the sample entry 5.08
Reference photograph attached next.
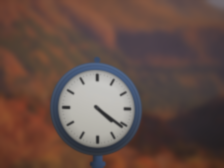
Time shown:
4.21
